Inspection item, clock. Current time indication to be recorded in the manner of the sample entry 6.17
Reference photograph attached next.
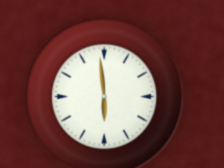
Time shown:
5.59
